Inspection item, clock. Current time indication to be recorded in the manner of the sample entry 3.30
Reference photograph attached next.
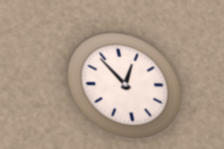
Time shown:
12.54
